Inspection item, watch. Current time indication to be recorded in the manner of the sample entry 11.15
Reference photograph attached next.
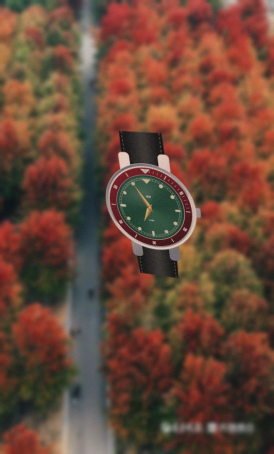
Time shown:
6.55
